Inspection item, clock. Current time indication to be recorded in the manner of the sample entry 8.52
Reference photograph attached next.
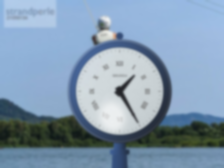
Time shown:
1.25
